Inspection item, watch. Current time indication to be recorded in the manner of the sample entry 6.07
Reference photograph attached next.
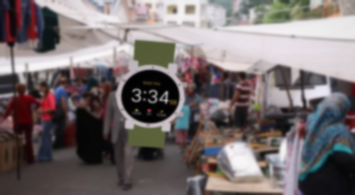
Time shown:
3.34
